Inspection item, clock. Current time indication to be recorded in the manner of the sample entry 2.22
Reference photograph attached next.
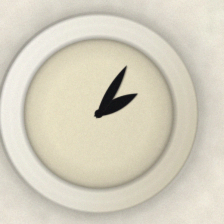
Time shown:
2.05
